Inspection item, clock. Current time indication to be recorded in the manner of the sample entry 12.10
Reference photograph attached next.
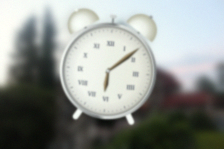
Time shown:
6.08
